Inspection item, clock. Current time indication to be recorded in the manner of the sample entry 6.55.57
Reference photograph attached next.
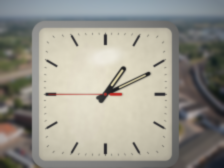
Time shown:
1.10.45
